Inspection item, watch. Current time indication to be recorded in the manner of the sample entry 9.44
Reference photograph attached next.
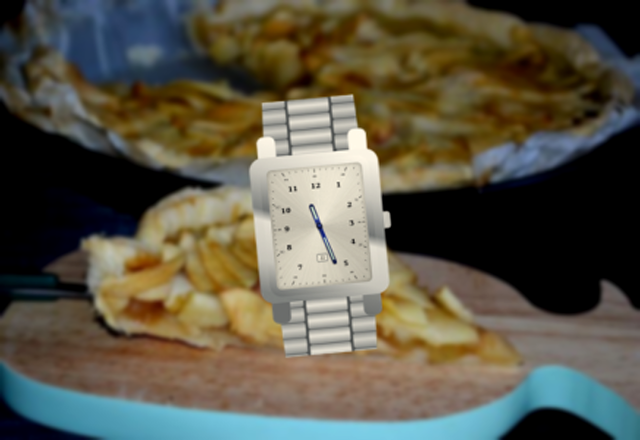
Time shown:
11.27
